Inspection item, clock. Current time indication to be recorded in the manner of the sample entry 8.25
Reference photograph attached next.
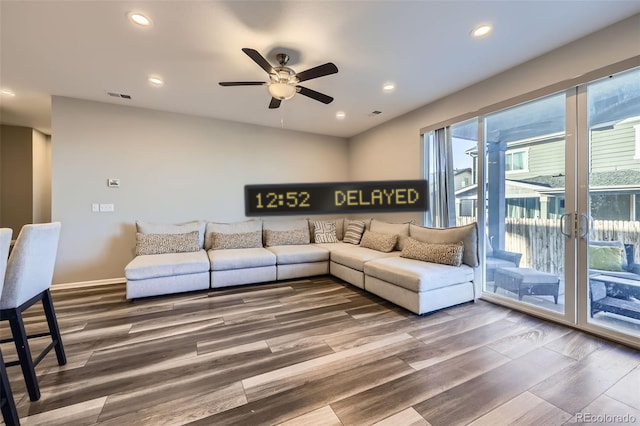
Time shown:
12.52
